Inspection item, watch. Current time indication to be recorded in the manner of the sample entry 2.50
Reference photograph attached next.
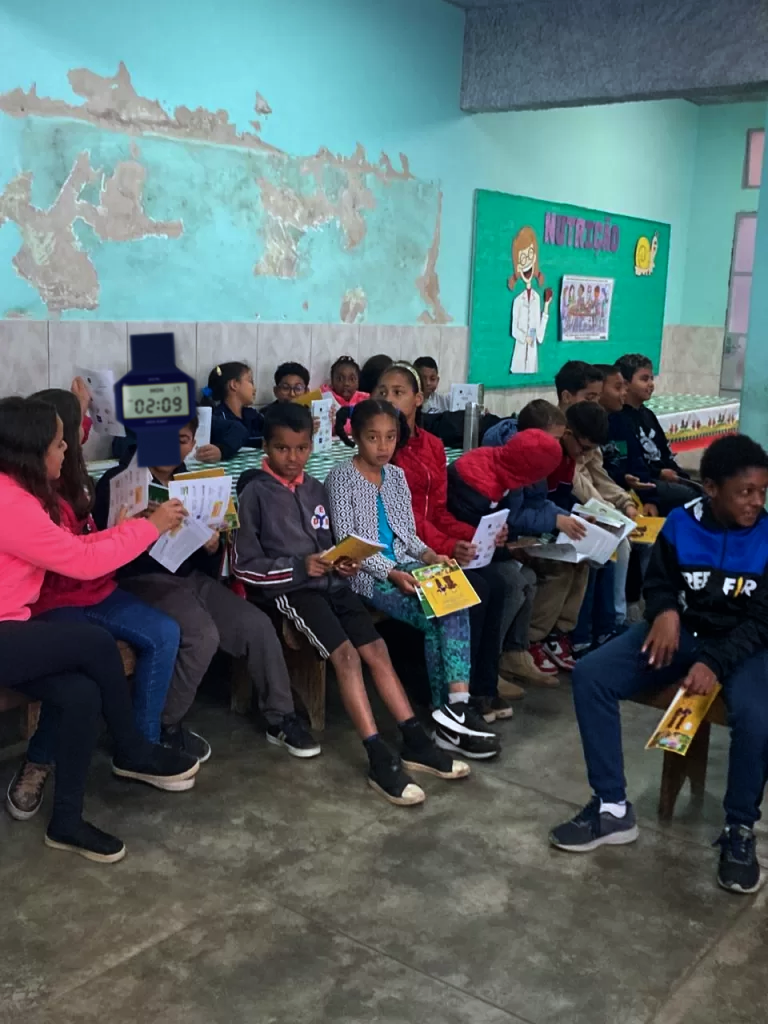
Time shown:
2.09
